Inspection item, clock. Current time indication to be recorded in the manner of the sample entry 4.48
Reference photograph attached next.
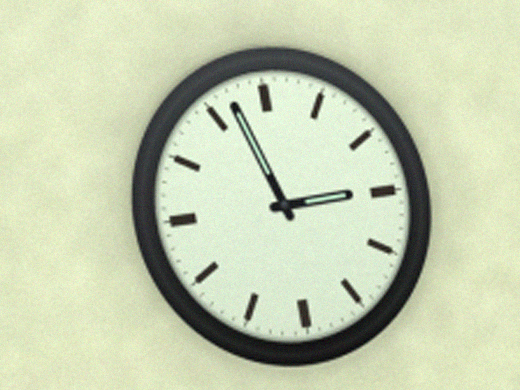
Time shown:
2.57
